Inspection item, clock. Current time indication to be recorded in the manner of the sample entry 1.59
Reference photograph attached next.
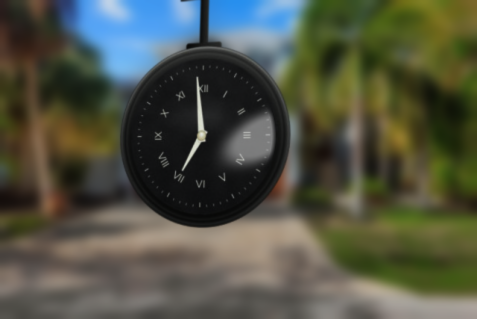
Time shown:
6.59
